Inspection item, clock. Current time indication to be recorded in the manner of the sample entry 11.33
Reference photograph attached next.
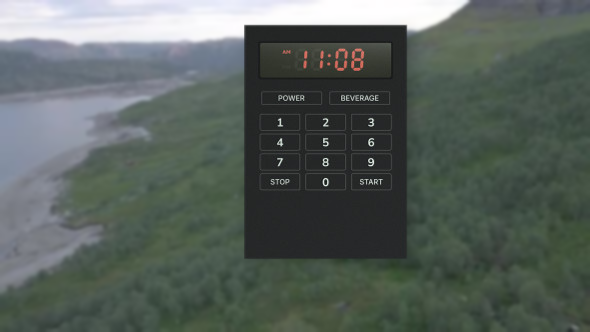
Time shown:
11.08
